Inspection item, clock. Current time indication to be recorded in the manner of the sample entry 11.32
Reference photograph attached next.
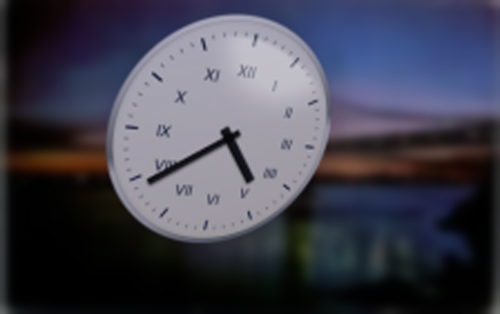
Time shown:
4.39
